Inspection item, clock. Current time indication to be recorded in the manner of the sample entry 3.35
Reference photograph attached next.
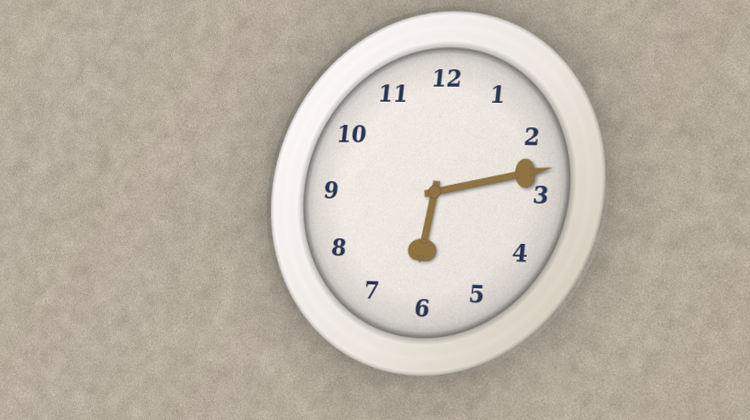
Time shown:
6.13
